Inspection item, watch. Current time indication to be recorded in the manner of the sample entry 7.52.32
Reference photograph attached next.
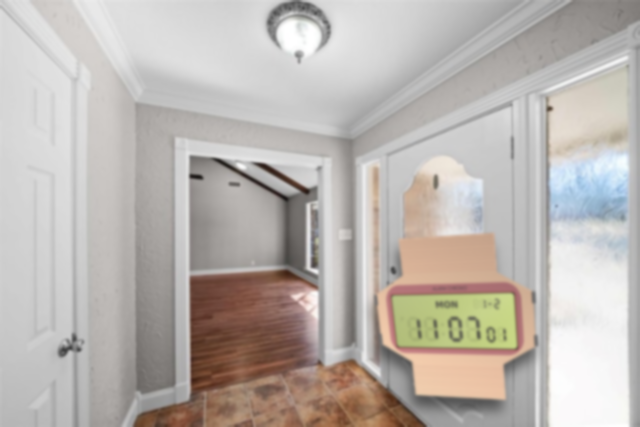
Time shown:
11.07.01
